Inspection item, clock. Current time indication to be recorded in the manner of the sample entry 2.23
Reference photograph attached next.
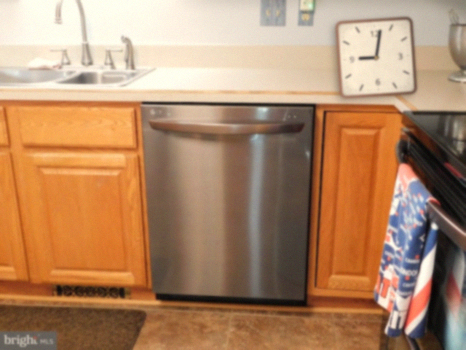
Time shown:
9.02
